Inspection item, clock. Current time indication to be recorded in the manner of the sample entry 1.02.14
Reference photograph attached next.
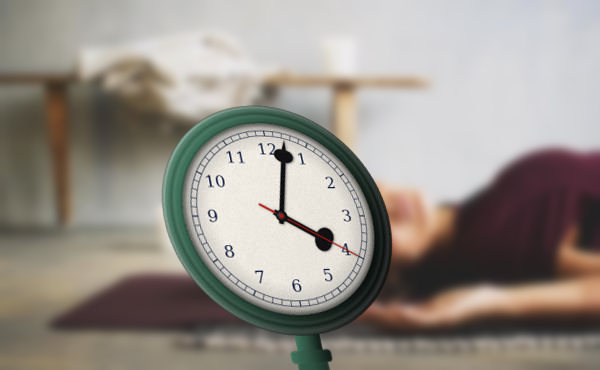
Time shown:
4.02.20
